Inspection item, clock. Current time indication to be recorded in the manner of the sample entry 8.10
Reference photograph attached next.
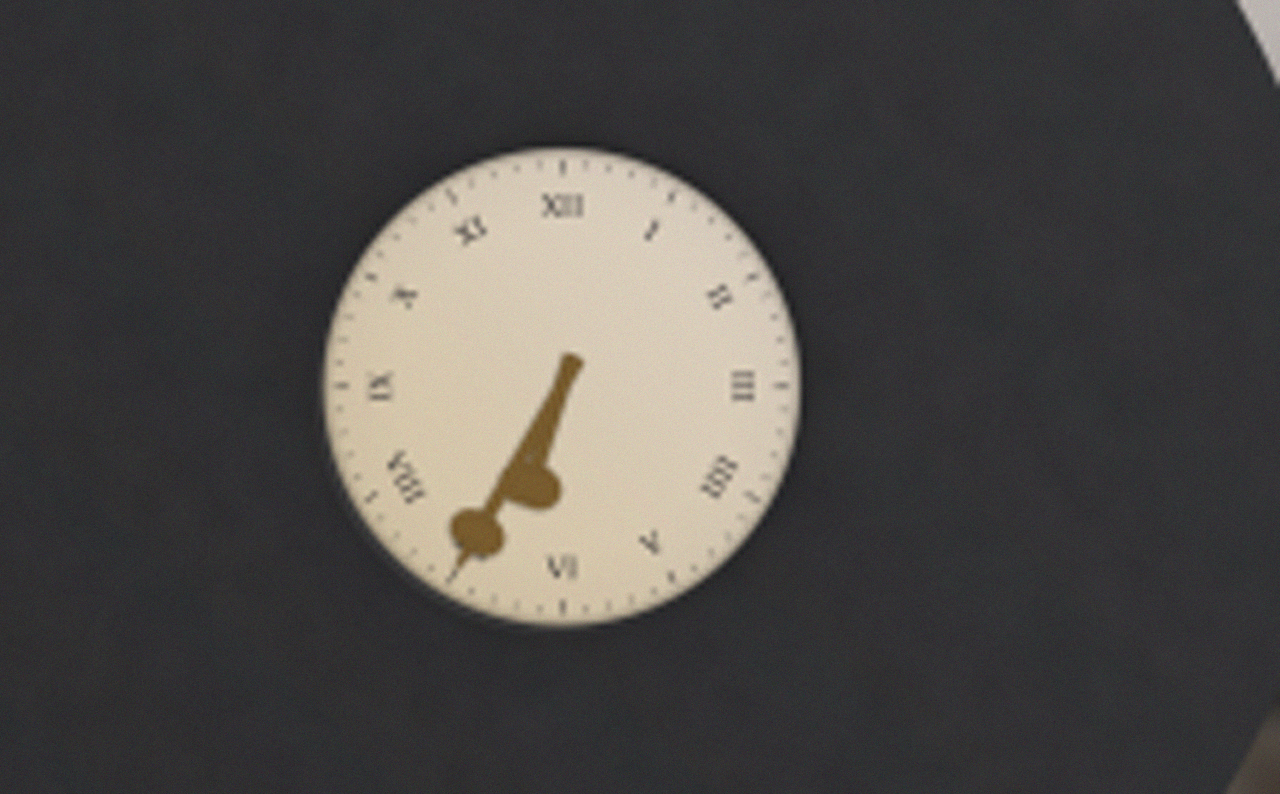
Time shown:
6.35
